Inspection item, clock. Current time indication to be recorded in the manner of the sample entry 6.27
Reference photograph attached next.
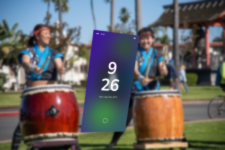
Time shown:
9.26
